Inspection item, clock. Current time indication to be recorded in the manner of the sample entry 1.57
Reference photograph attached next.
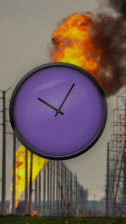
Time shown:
10.05
